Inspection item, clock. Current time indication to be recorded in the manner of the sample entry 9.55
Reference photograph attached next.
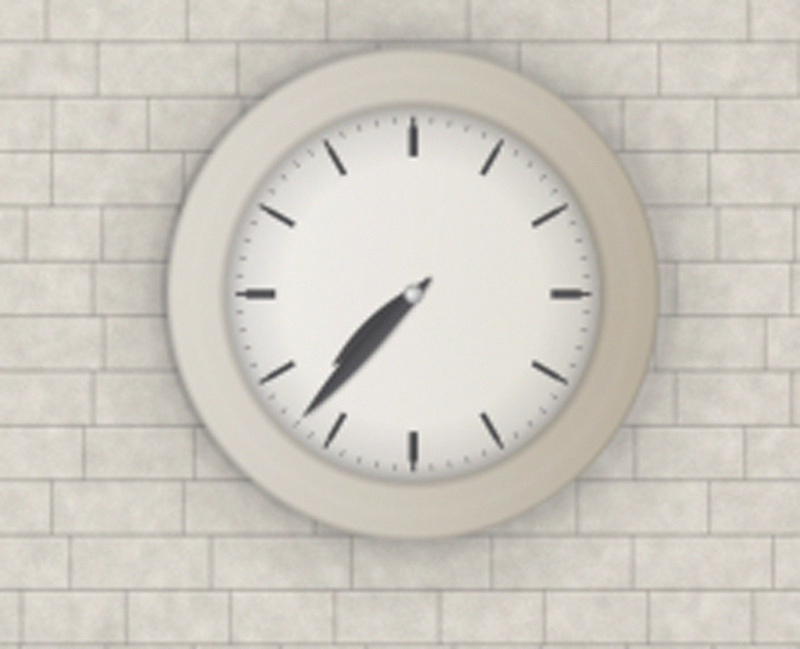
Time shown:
7.37
